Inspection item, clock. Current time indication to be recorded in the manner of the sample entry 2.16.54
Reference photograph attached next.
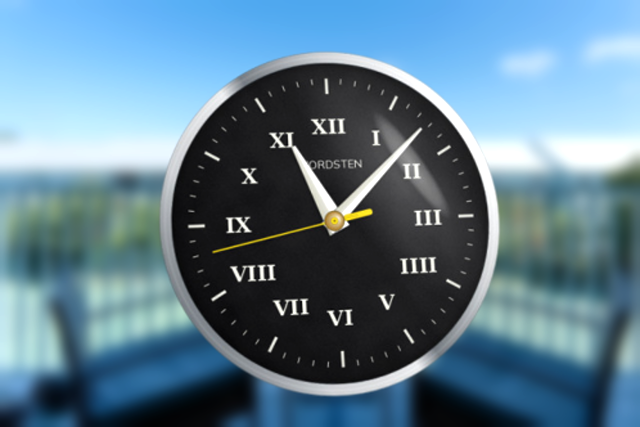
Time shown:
11.07.43
